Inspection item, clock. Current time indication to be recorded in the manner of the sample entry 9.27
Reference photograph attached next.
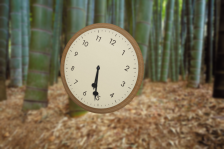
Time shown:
5.26
